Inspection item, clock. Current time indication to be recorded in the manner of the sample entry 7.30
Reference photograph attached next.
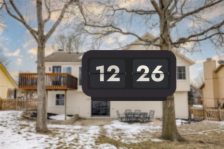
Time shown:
12.26
